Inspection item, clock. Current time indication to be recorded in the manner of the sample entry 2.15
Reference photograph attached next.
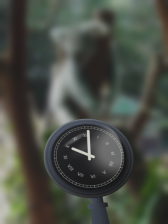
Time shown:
10.01
